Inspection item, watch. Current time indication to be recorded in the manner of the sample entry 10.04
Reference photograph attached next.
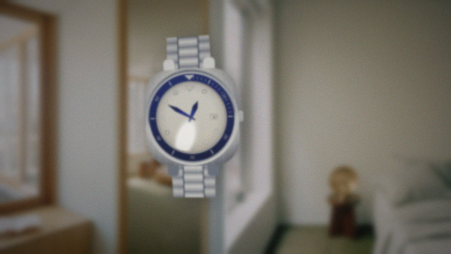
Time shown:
12.50
